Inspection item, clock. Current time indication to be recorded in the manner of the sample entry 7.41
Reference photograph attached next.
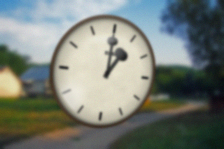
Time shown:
1.00
